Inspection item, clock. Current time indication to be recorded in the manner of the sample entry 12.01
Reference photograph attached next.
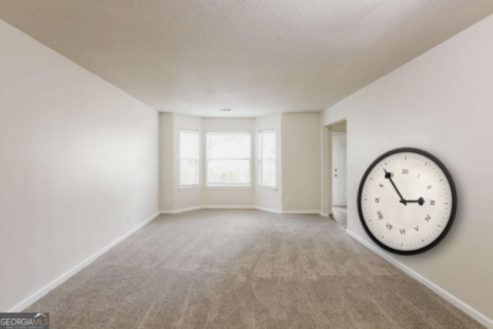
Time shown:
2.54
